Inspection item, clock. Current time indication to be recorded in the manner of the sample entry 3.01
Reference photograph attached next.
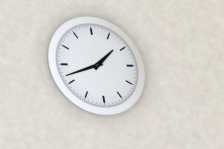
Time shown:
1.42
